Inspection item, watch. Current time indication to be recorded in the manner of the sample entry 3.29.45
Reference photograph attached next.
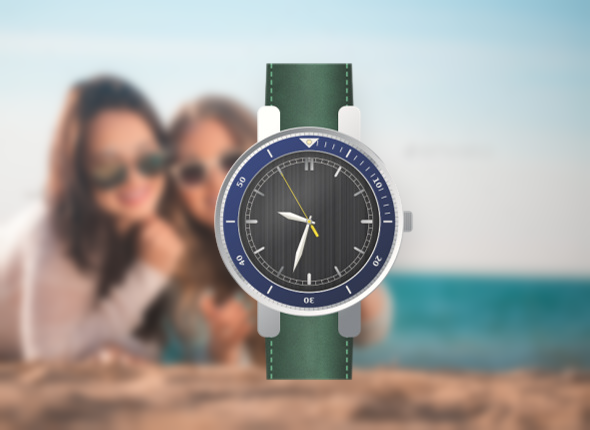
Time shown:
9.32.55
